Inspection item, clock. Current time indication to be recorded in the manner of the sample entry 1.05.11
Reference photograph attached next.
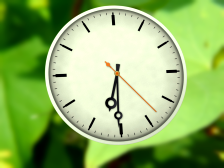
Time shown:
6.30.23
